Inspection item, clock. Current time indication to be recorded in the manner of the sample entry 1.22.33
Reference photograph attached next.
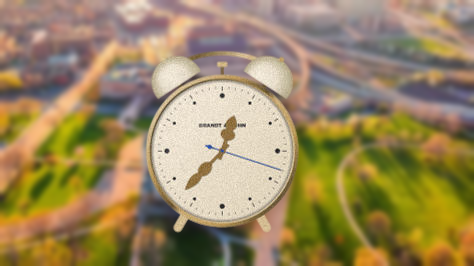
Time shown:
12.37.18
